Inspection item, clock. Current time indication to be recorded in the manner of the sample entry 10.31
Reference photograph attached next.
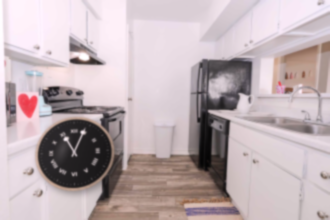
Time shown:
11.04
